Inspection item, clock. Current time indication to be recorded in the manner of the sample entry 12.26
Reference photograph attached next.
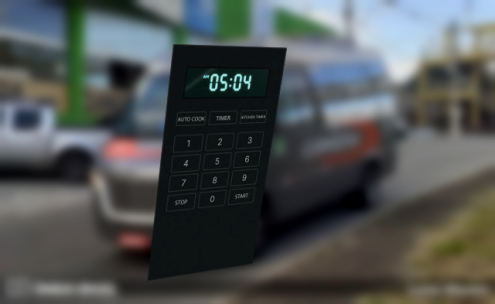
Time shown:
5.04
